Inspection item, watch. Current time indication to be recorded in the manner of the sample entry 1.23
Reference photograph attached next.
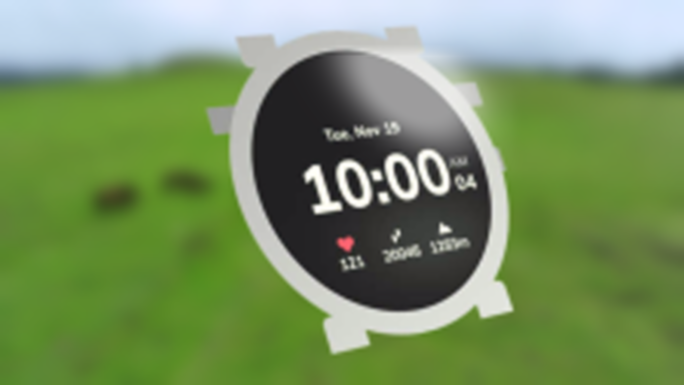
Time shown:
10.00
